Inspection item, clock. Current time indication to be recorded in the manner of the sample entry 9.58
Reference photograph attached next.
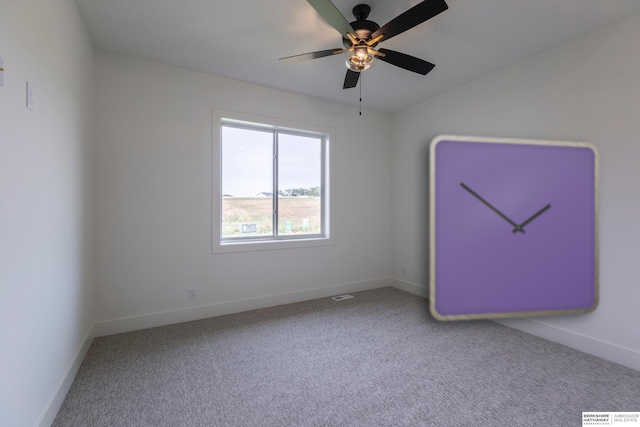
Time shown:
1.51
